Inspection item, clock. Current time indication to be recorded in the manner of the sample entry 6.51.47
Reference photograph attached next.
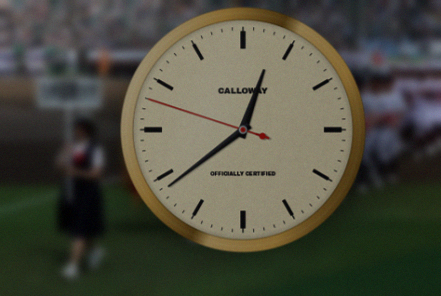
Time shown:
12.38.48
